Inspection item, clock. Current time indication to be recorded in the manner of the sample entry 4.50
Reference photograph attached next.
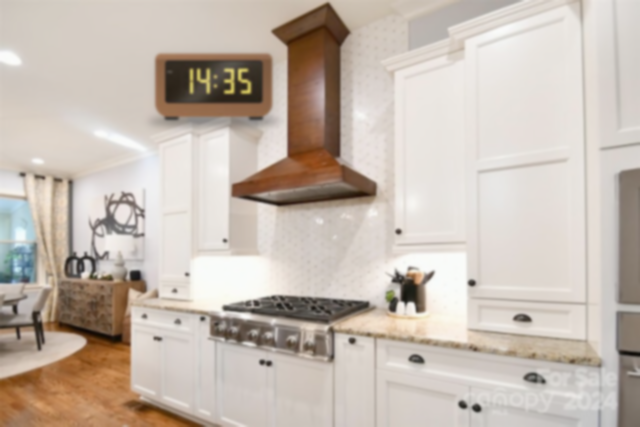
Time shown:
14.35
